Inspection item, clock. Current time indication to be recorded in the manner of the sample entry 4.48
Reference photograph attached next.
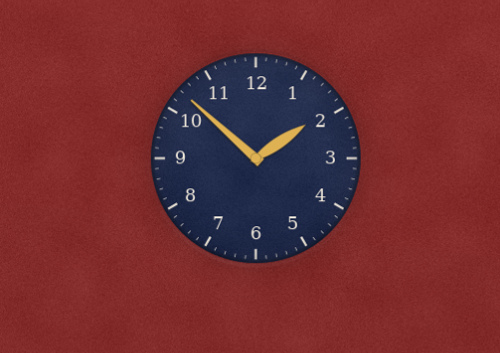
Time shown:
1.52
